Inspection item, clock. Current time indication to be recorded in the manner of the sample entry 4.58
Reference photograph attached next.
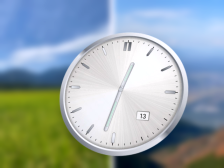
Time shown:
12.32
